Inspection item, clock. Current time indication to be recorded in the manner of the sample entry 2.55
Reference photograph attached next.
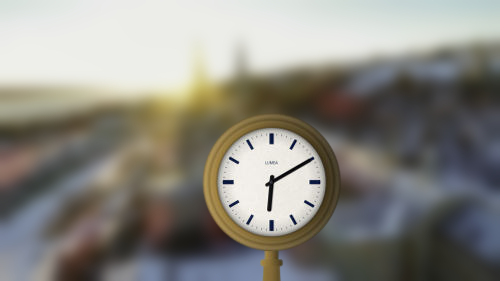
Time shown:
6.10
